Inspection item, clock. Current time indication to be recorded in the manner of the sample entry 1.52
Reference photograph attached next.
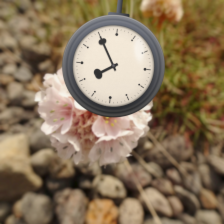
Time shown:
7.55
